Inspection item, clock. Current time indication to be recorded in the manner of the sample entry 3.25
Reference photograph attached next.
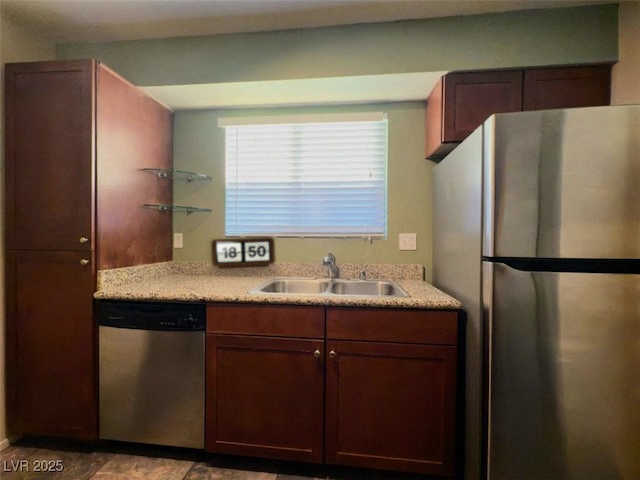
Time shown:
18.50
